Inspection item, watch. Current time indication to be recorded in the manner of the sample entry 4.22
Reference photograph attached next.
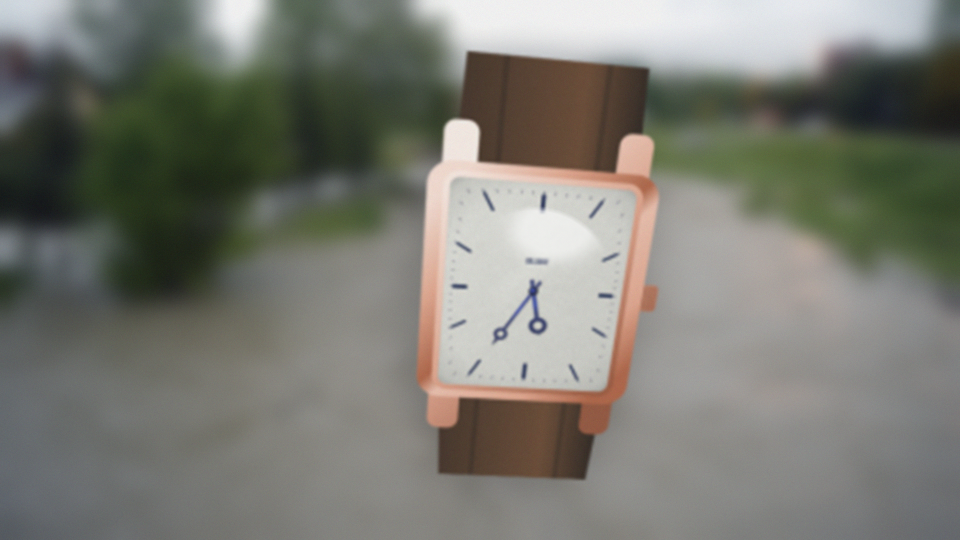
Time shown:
5.35
